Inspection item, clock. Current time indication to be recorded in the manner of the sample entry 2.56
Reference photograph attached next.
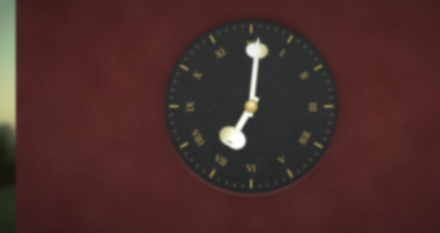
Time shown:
7.01
